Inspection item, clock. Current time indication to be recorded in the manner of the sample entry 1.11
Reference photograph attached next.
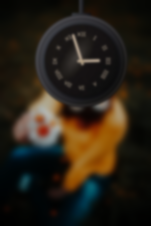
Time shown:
2.57
